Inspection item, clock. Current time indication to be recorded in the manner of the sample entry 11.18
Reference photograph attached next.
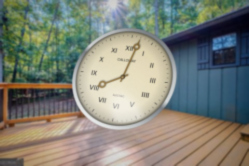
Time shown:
8.02
